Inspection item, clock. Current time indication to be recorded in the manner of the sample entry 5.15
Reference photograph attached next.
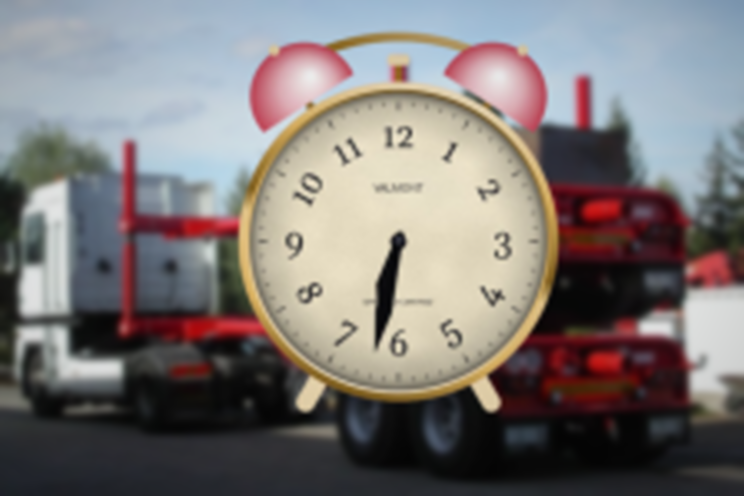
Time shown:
6.32
